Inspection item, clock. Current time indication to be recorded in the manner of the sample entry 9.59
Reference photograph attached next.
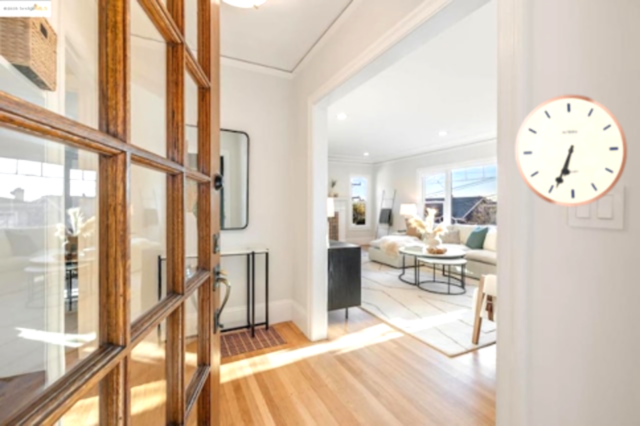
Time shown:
6.34
